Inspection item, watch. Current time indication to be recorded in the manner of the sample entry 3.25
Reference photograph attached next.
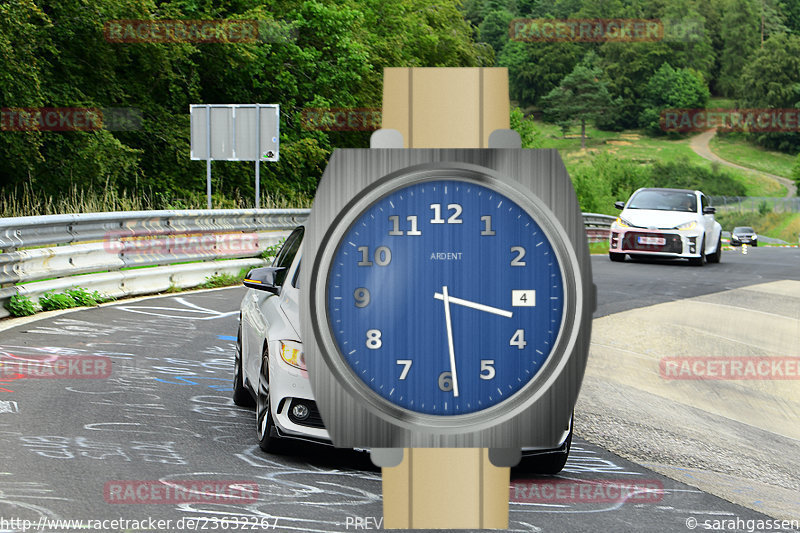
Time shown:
3.29
